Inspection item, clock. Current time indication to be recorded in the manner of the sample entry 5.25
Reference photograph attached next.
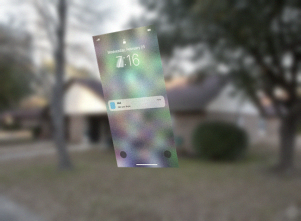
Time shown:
7.16
